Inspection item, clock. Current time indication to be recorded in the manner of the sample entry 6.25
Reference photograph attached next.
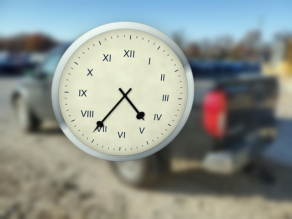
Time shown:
4.36
